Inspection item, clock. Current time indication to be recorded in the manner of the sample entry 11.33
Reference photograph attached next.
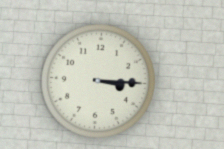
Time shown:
3.15
